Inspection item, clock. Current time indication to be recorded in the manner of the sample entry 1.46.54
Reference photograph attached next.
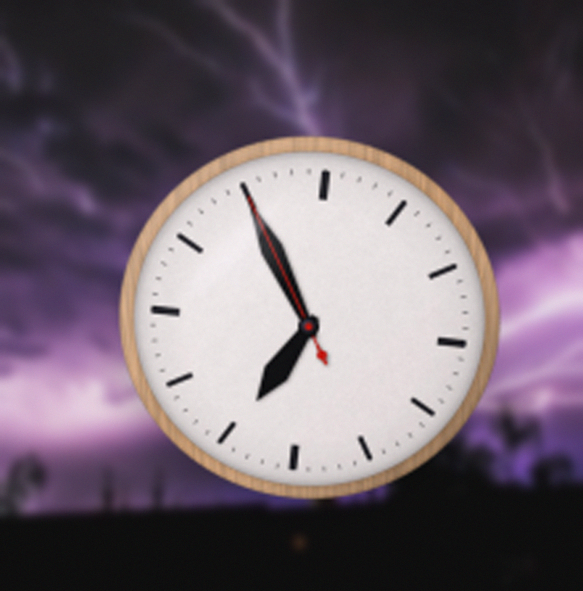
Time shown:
6.54.55
